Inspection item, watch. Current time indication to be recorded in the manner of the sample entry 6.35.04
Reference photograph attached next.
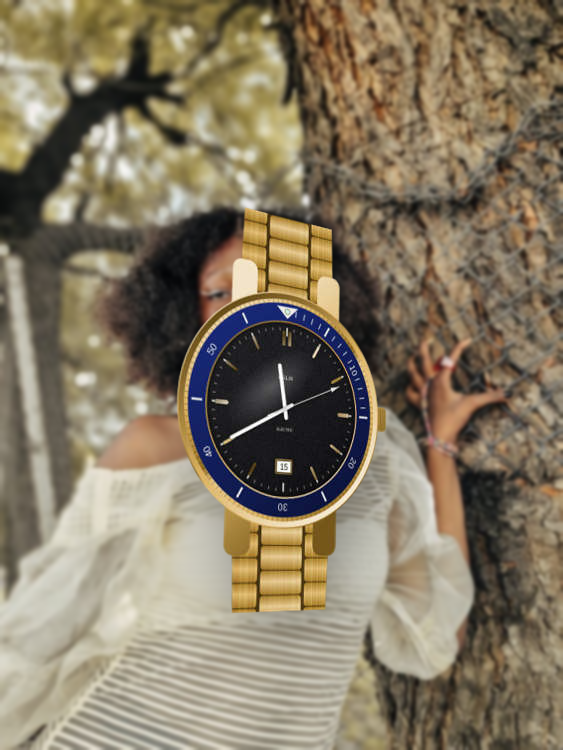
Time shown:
11.40.11
